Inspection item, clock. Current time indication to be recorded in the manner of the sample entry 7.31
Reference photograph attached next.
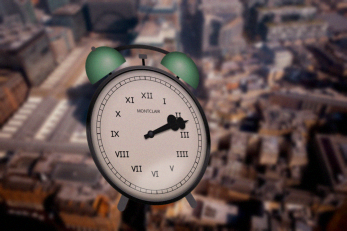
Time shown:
2.12
